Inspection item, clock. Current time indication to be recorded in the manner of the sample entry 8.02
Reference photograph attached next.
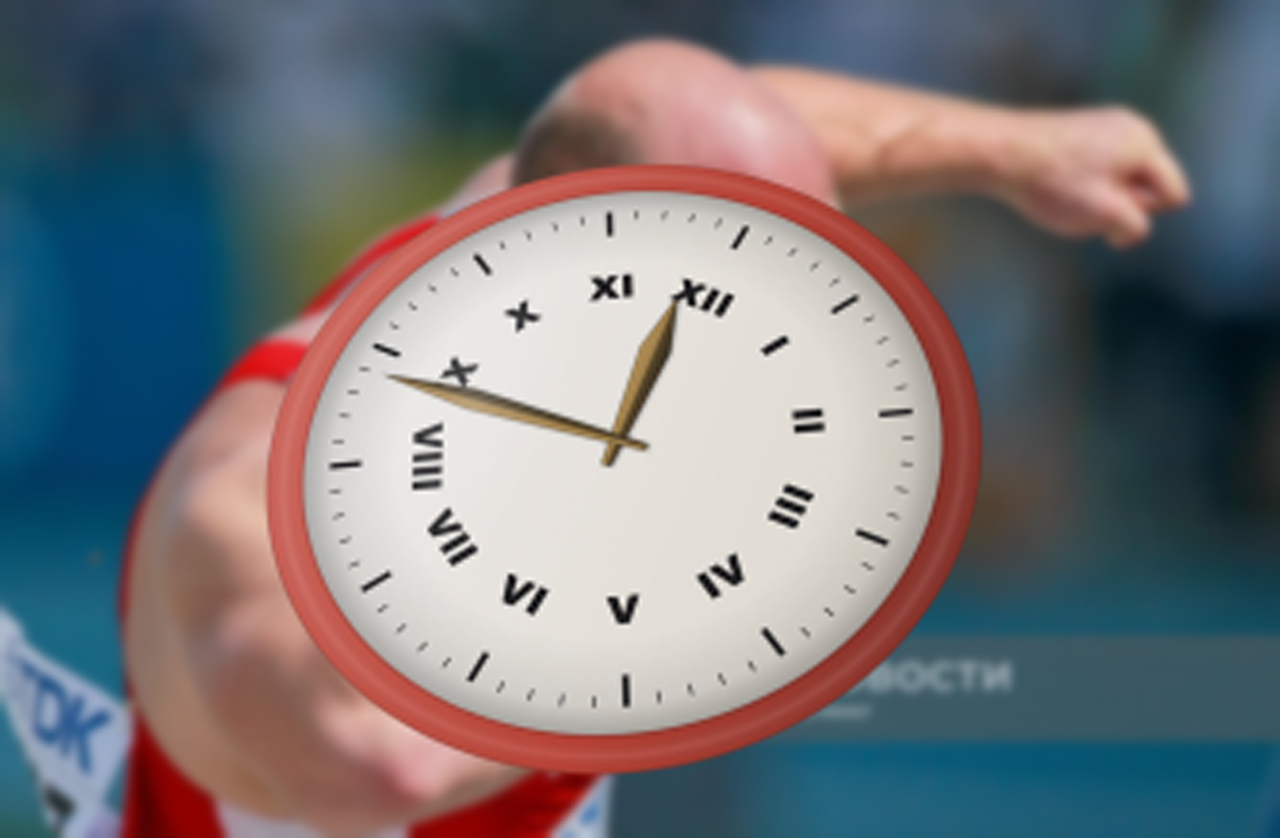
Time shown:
11.44
